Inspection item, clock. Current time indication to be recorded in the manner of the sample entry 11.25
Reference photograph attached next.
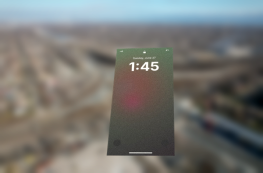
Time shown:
1.45
